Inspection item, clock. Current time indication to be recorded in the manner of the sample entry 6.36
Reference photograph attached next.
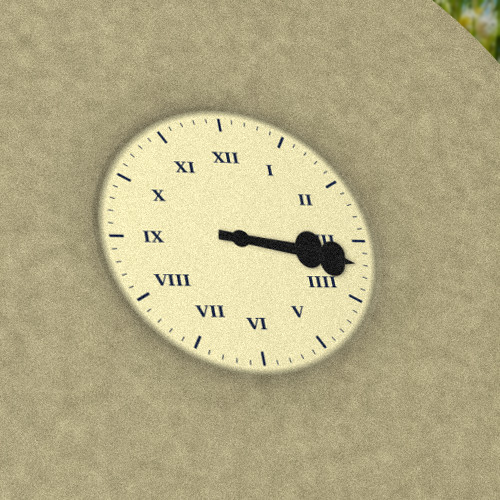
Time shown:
3.17
